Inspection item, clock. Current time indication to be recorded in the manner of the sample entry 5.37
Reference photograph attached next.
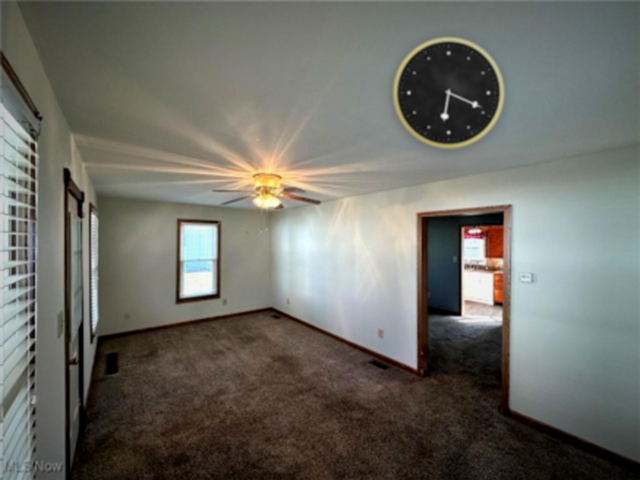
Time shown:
6.19
